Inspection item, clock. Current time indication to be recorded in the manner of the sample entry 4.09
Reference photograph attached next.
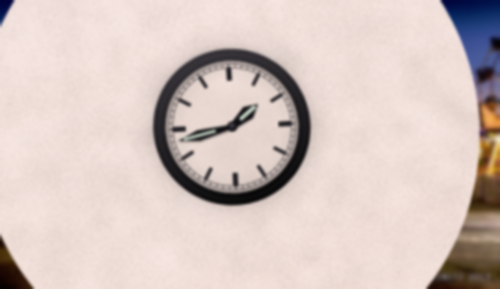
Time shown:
1.43
